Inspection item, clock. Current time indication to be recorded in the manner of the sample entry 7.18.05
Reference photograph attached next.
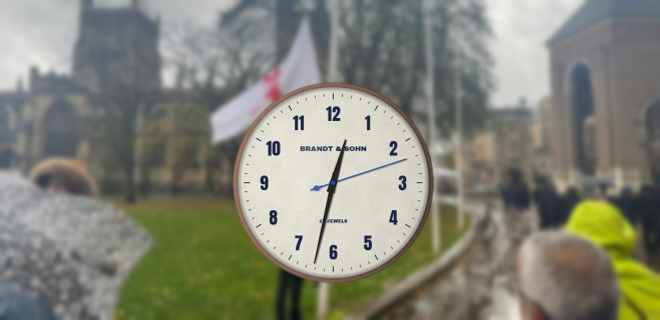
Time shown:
12.32.12
